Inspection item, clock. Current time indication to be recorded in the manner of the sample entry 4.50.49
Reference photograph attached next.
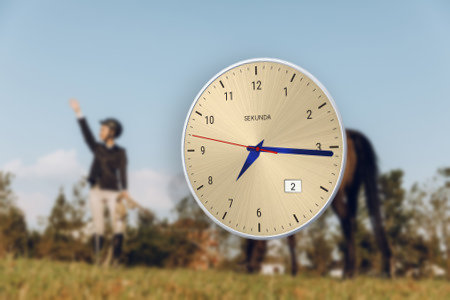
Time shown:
7.15.47
